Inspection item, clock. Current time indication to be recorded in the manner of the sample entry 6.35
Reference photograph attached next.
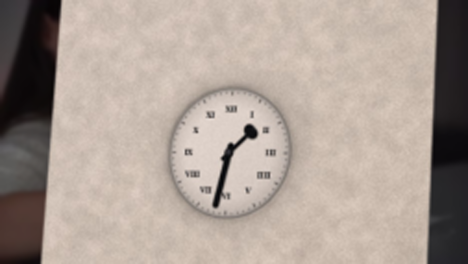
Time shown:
1.32
